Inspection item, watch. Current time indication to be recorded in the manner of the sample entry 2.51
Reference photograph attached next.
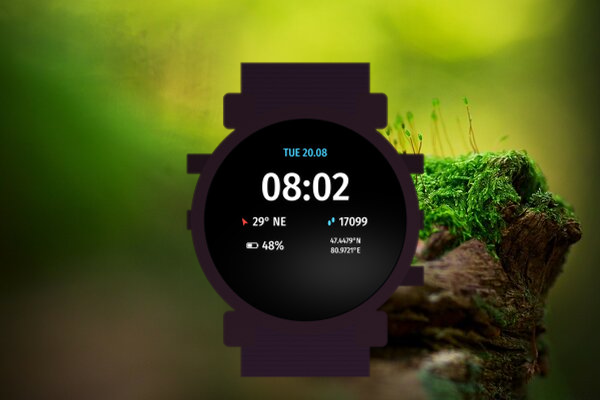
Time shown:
8.02
